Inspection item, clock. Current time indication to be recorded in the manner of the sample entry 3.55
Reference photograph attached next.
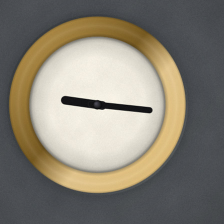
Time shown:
9.16
